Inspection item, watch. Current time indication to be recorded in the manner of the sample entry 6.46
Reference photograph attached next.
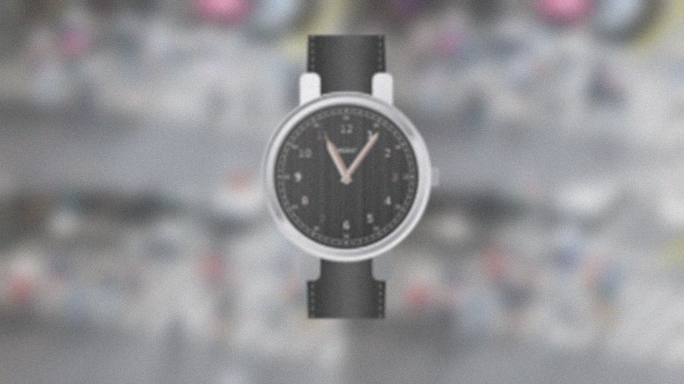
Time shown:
11.06
